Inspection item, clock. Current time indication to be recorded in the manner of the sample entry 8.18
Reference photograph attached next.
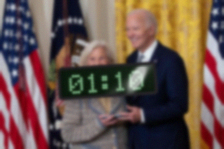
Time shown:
1.10
